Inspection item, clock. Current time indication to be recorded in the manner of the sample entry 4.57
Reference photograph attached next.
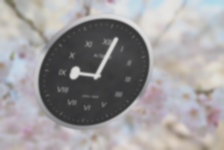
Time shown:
9.02
